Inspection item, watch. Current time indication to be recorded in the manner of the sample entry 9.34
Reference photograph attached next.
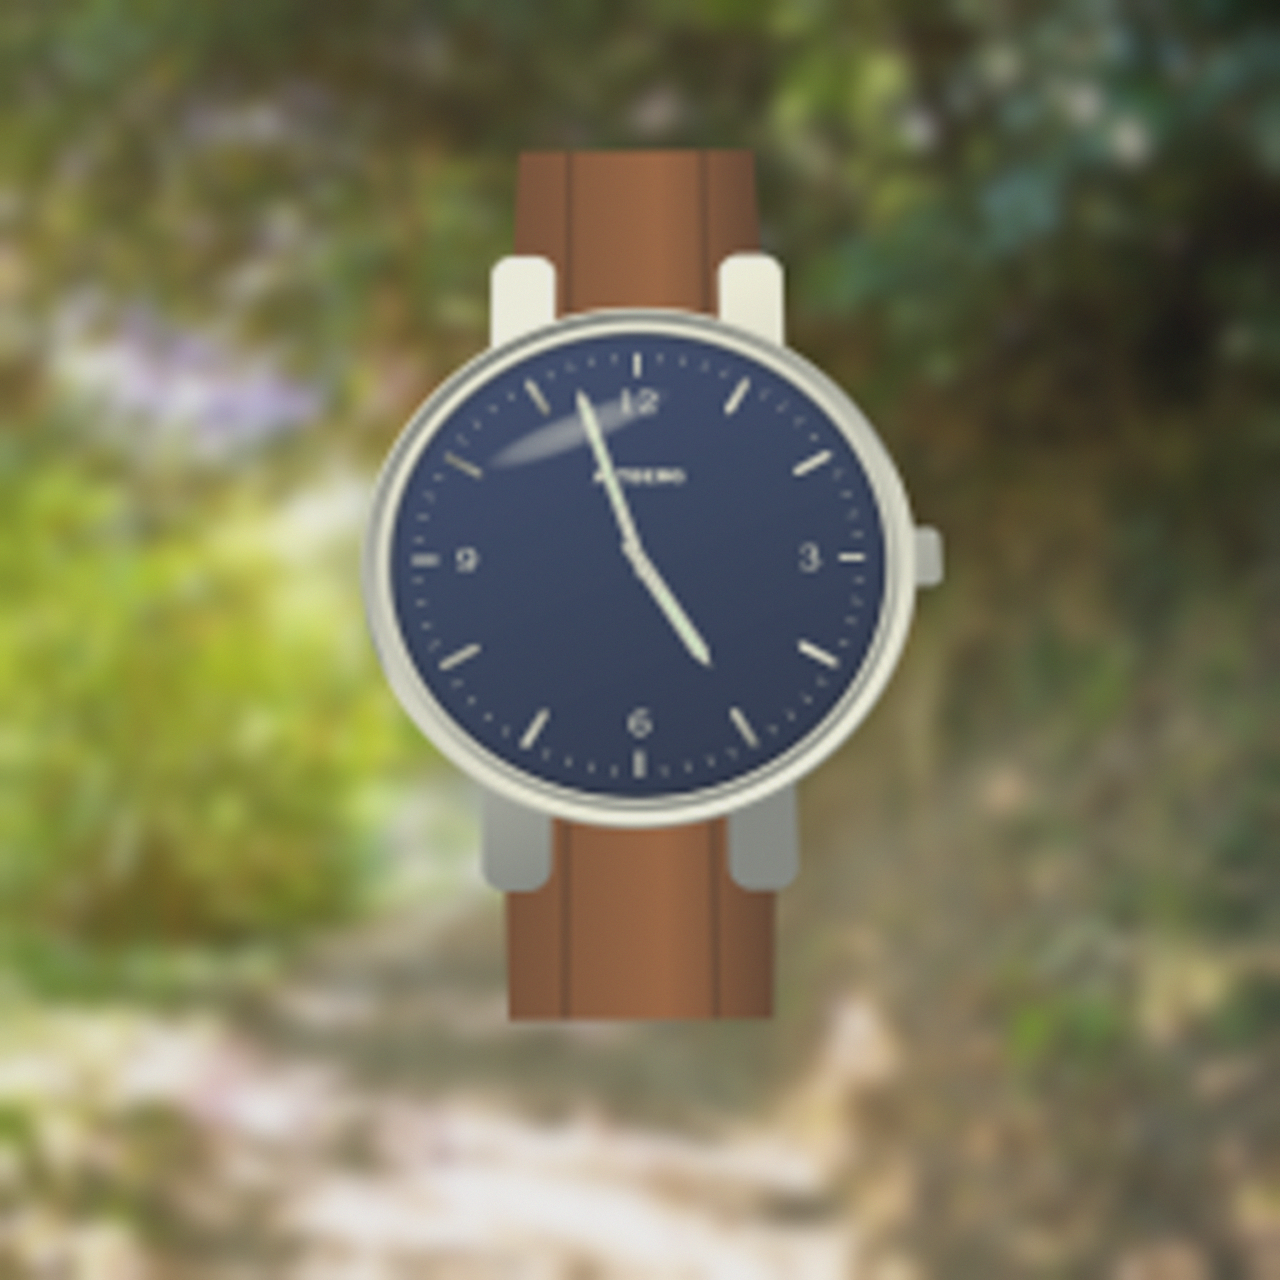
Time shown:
4.57
